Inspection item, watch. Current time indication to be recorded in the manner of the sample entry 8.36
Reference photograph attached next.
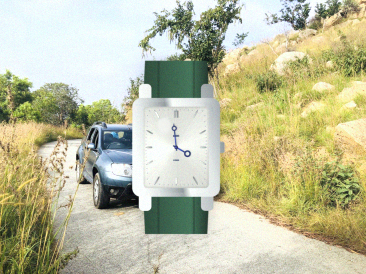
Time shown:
3.59
